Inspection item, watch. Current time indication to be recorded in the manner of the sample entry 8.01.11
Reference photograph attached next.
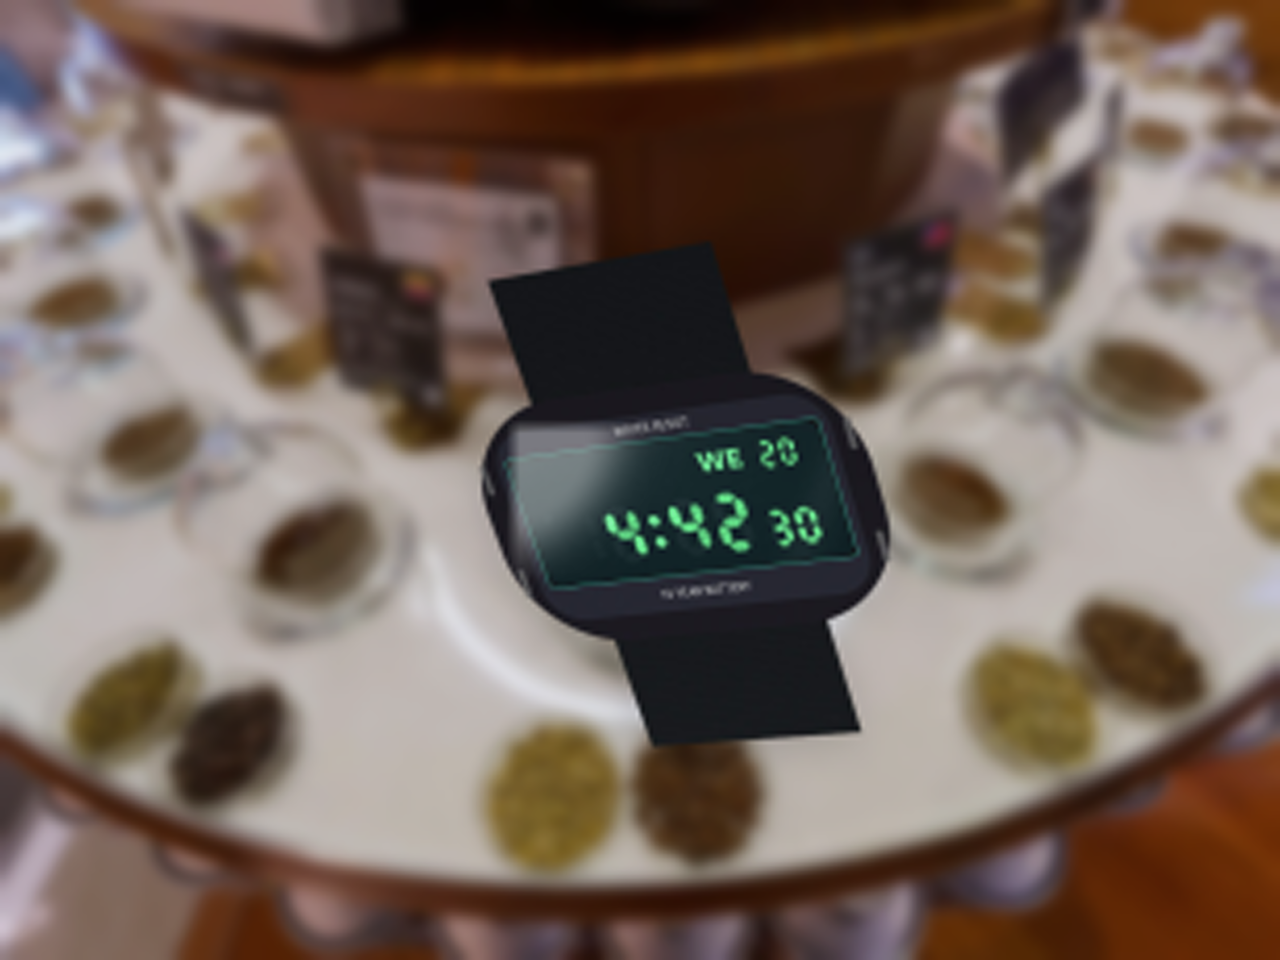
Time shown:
4.42.30
